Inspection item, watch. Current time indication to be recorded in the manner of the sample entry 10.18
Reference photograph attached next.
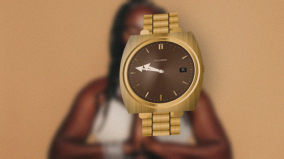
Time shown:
9.47
